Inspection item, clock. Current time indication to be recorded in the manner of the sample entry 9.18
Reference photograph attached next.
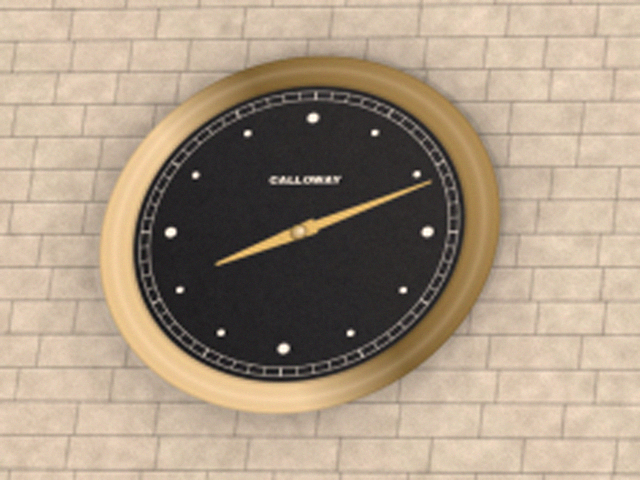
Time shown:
8.11
